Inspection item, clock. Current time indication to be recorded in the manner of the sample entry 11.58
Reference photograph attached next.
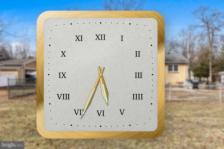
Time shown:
5.34
